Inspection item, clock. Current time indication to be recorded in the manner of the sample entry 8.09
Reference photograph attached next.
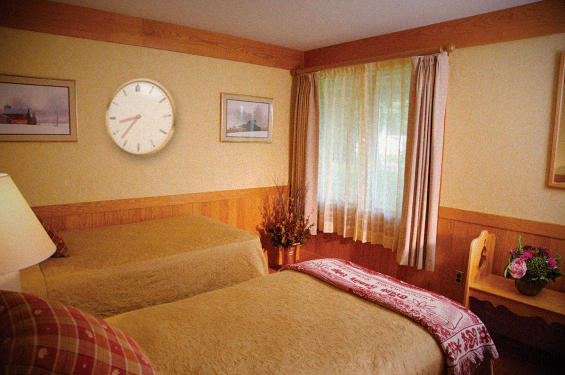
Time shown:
8.37
